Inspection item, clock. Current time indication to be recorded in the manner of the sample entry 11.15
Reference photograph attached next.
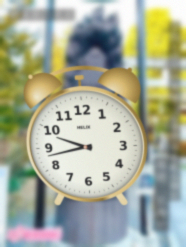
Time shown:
9.43
